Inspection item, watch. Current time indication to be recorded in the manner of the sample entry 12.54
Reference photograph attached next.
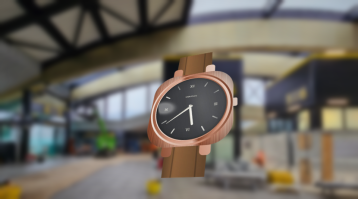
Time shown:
5.39
